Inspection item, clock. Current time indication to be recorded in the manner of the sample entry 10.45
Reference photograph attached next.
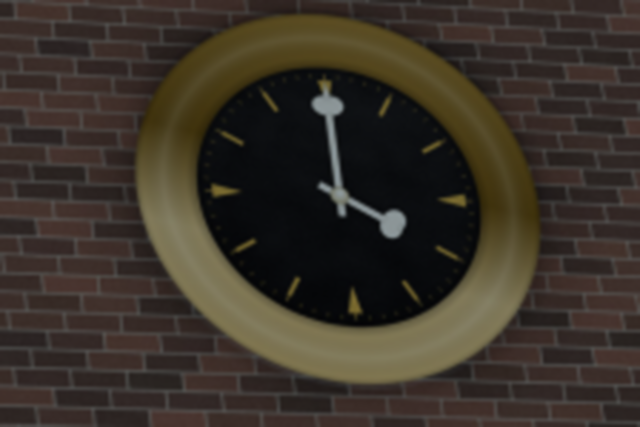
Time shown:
4.00
